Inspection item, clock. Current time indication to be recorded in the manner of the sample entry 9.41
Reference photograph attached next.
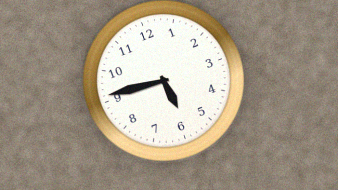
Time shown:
5.46
